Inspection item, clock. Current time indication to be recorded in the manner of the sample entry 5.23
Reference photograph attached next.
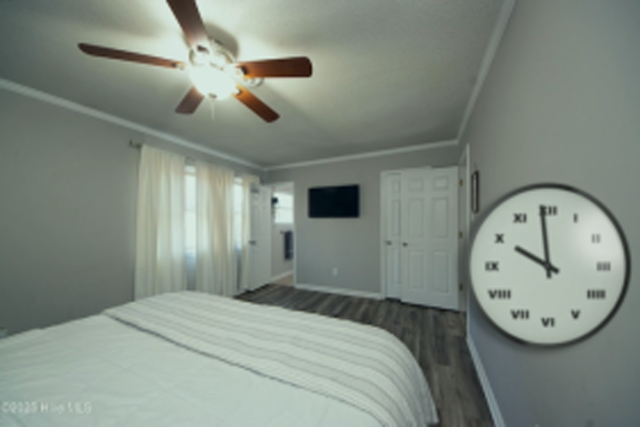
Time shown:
9.59
